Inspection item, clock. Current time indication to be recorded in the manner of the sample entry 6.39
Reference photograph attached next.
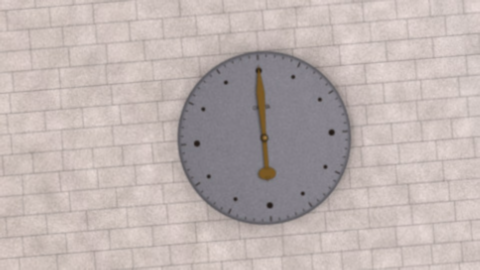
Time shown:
6.00
